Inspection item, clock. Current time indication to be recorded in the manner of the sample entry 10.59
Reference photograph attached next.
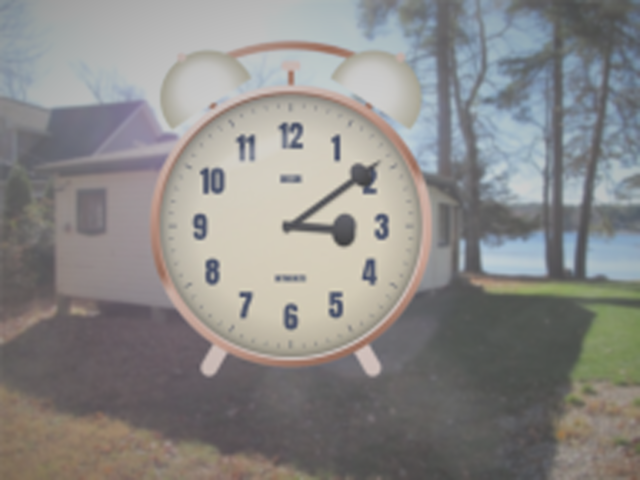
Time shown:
3.09
